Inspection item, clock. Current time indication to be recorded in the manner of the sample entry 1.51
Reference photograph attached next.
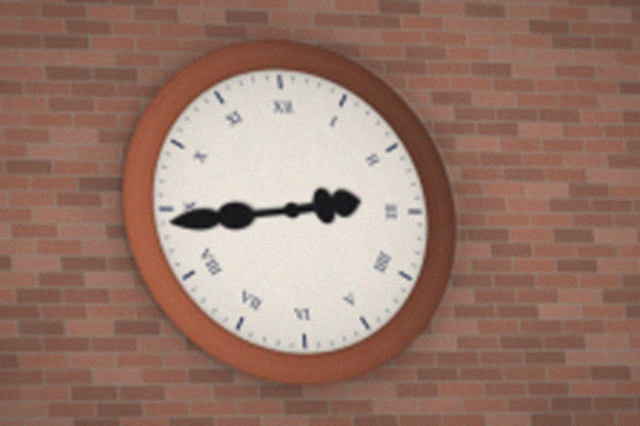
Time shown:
2.44
